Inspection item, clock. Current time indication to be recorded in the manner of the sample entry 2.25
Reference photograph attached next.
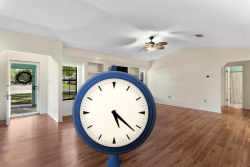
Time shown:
5.22
